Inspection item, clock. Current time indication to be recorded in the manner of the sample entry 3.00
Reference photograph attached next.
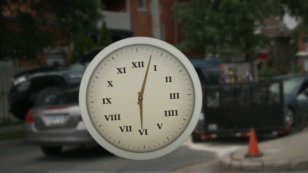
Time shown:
6.03
